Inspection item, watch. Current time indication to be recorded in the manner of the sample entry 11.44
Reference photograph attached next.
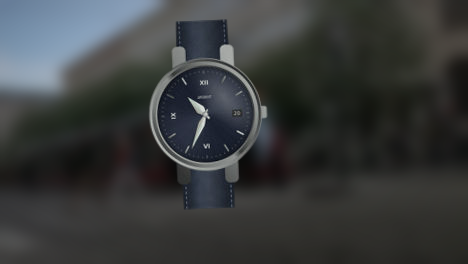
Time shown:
10.34
